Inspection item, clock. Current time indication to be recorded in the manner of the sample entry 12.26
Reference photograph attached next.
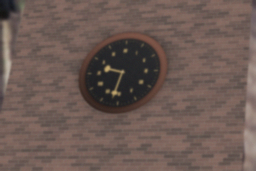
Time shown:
9.32
